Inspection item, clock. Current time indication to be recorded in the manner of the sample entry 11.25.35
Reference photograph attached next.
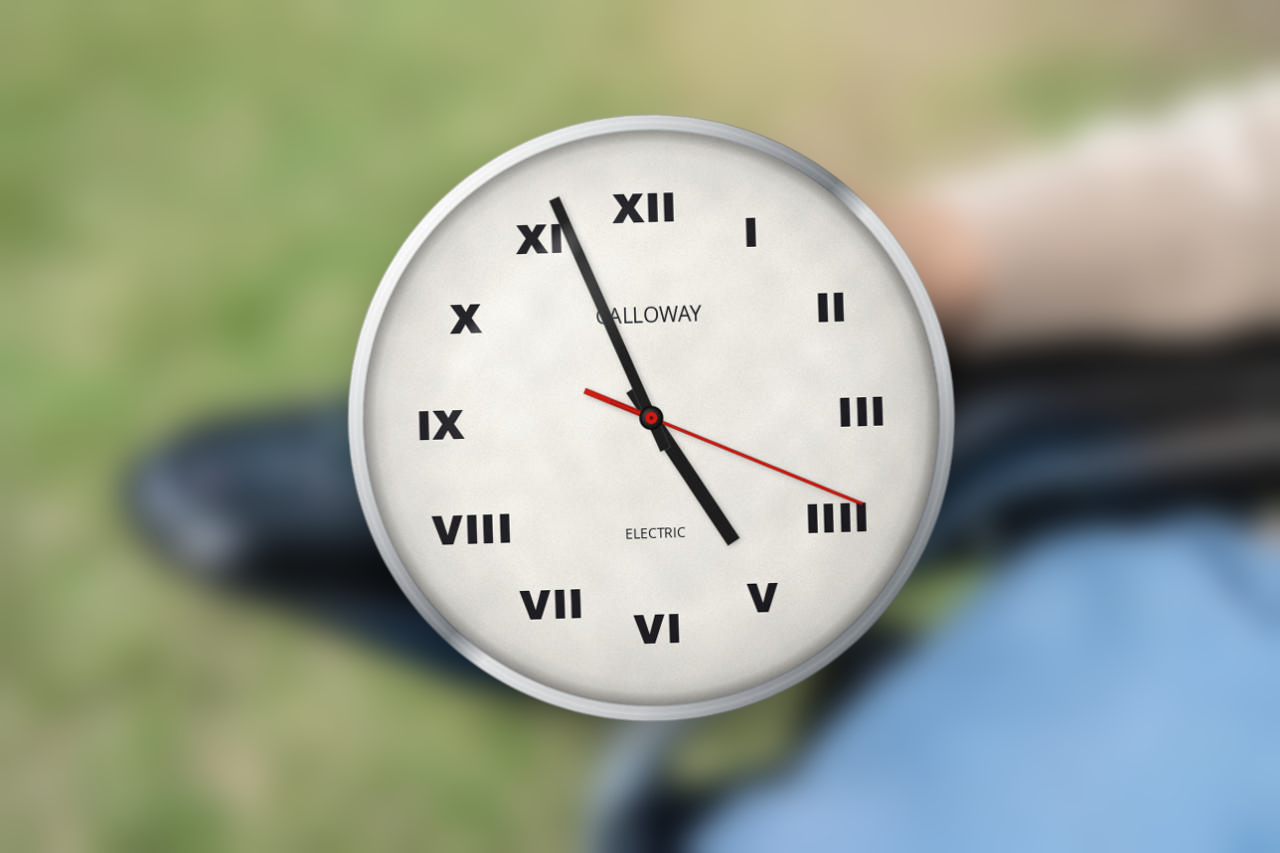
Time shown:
4.56.19
